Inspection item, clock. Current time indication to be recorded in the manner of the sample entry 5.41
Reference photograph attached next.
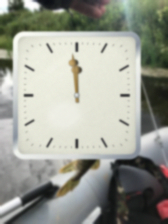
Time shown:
11.59
